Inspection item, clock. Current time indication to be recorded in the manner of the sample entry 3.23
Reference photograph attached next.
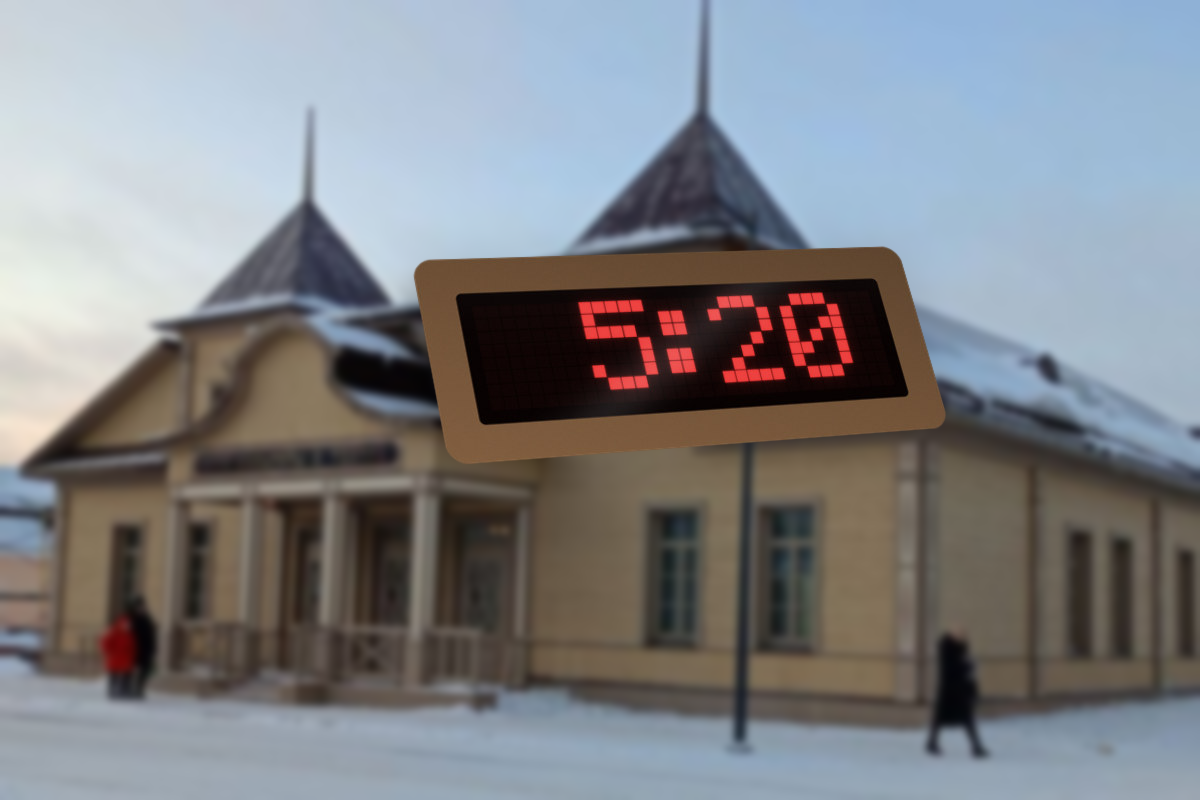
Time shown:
5.20
